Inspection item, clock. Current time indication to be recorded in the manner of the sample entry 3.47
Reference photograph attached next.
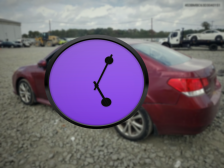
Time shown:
5.04
